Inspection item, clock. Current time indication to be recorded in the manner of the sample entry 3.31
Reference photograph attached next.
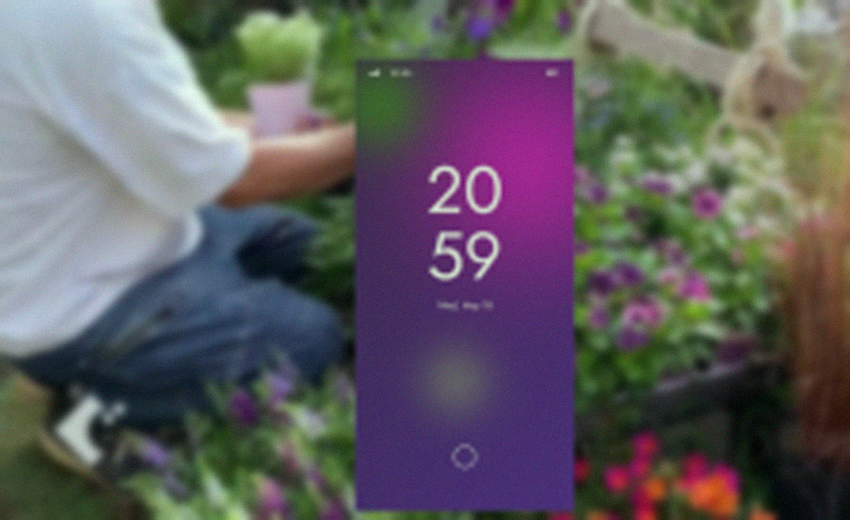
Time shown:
20.59
